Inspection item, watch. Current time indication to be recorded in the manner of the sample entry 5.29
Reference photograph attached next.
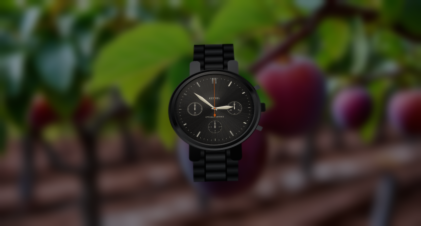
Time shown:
2.52
